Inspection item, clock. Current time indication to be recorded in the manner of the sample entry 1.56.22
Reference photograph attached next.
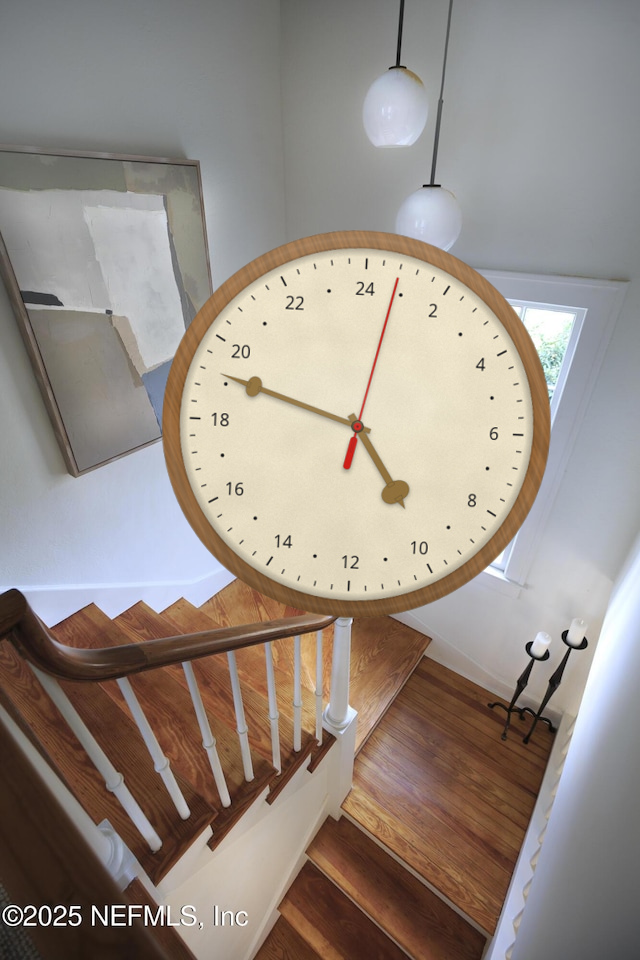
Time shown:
9.48.02
